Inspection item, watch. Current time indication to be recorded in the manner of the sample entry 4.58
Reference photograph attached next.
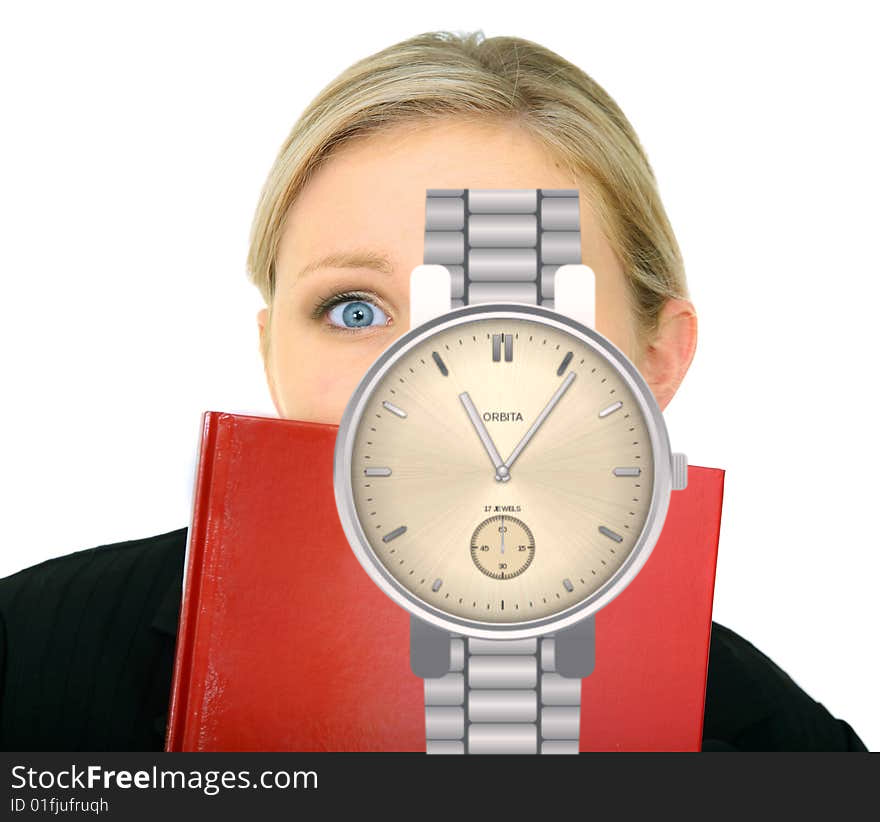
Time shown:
11.06
